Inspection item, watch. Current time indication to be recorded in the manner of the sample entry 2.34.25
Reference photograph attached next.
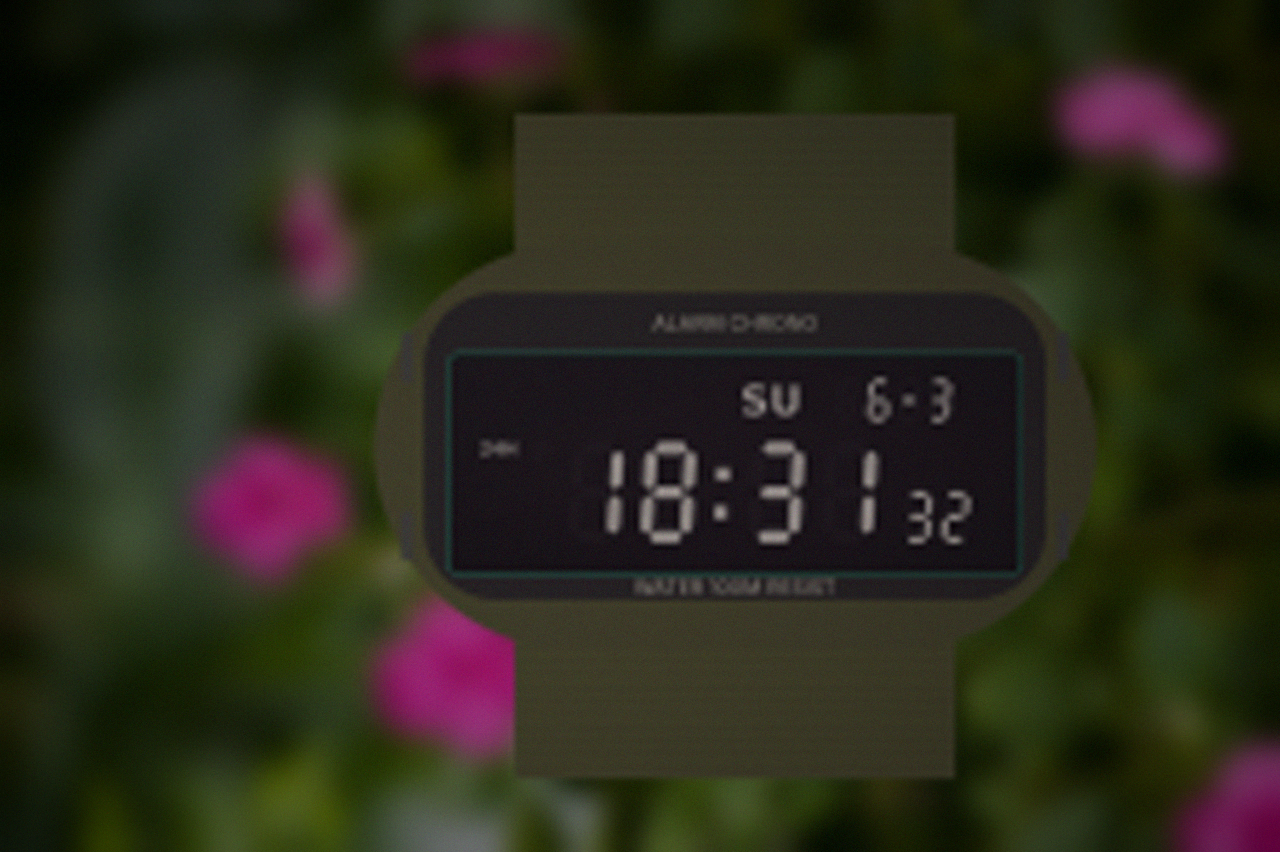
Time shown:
18.31.32
